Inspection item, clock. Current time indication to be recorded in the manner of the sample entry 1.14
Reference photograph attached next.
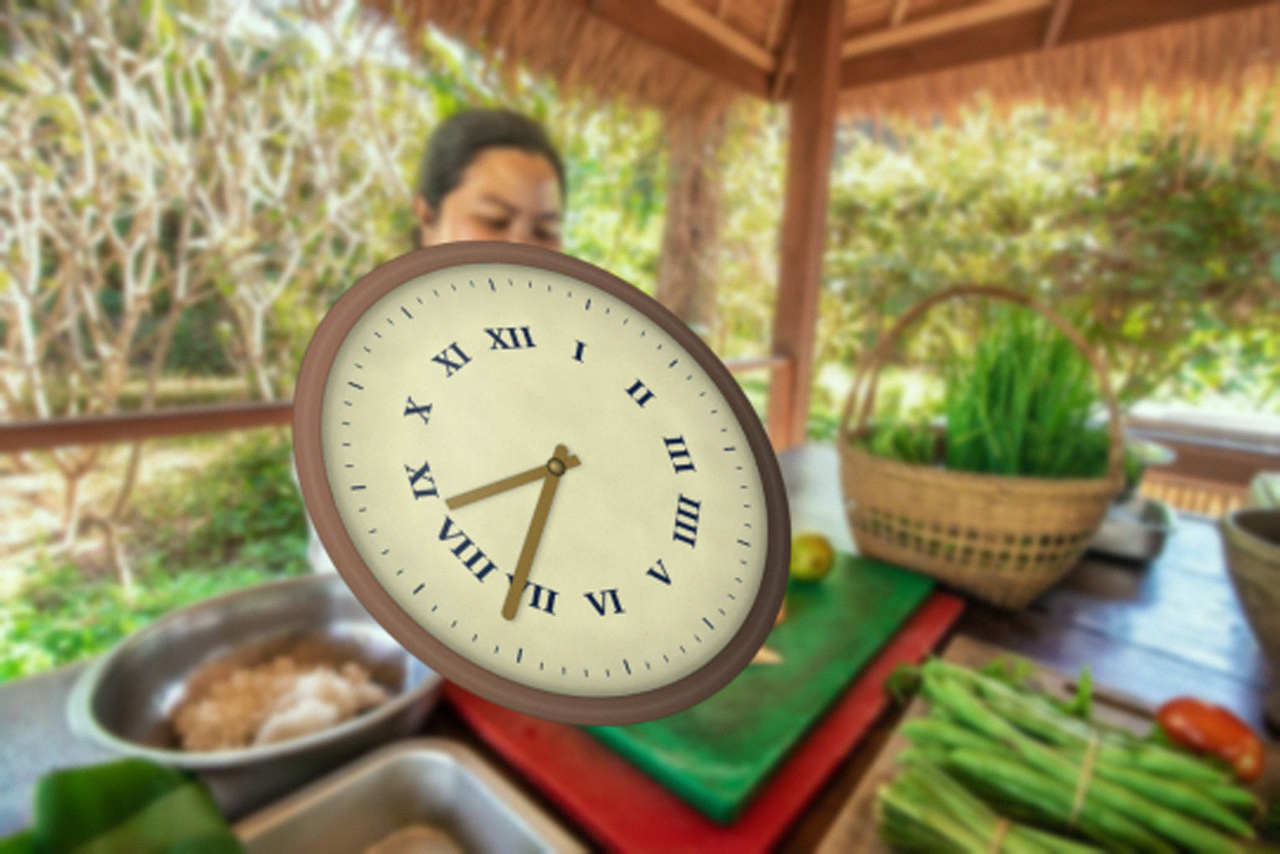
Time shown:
8.36
